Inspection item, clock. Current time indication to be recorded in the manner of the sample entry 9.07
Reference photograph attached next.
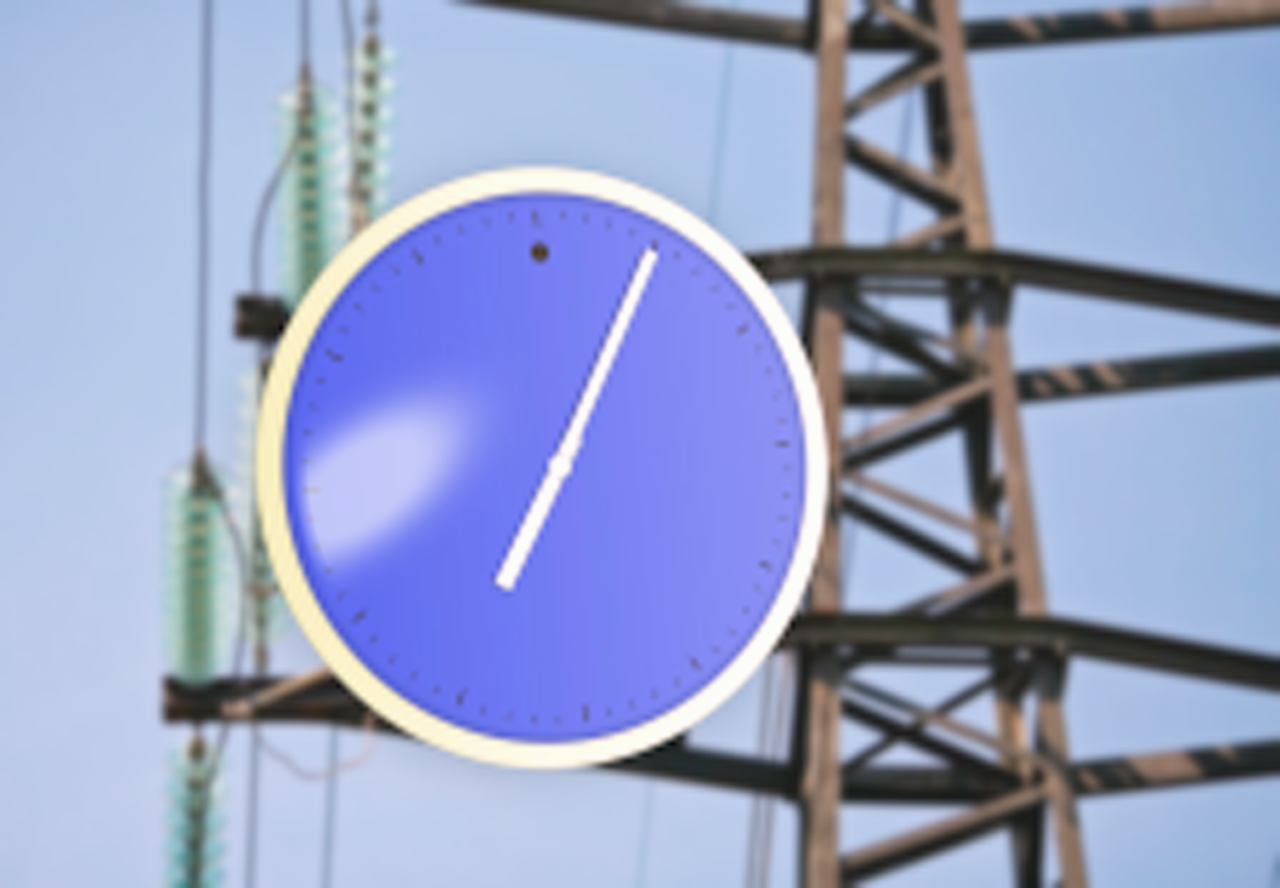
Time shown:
7.05
